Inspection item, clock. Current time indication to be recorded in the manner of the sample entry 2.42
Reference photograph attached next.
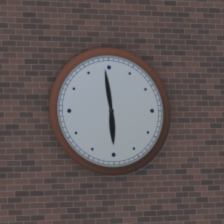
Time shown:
5.59
